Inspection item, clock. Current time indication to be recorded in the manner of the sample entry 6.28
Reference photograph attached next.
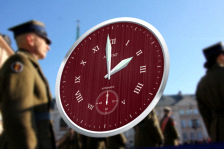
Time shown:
1.59
